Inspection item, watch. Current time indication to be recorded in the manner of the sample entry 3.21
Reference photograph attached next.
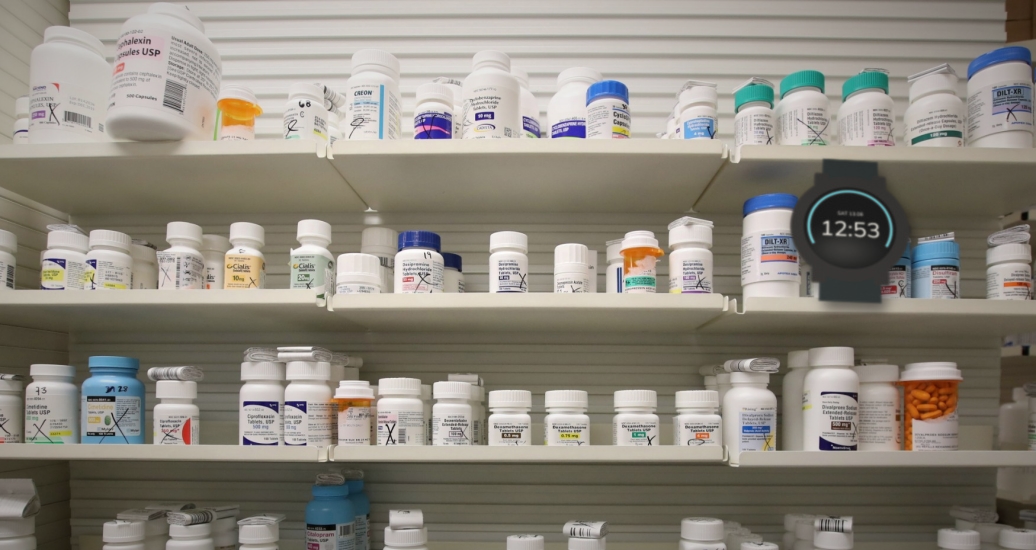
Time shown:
12.53
